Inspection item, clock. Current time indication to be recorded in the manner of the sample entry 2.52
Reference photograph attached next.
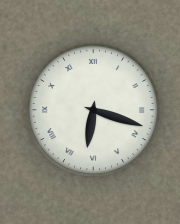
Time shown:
6.18
